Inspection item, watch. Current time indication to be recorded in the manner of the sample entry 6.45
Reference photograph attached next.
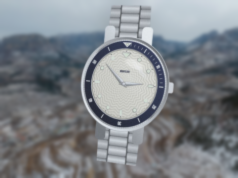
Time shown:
2.52
